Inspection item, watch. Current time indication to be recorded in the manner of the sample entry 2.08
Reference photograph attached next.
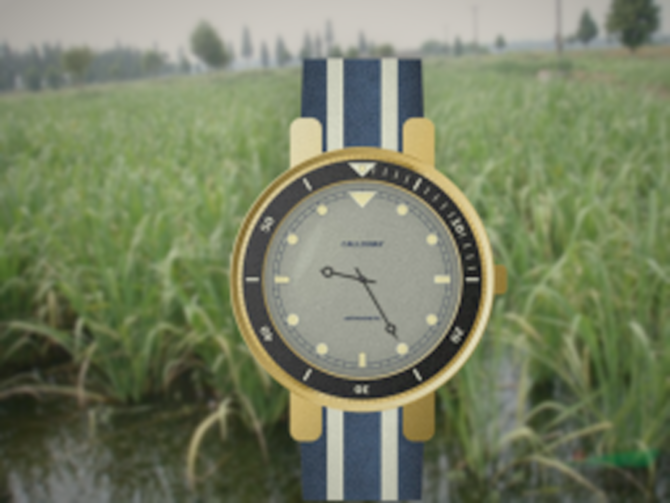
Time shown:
9.25
